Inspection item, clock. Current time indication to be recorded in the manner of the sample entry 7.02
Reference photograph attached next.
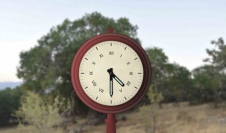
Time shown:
4.30
